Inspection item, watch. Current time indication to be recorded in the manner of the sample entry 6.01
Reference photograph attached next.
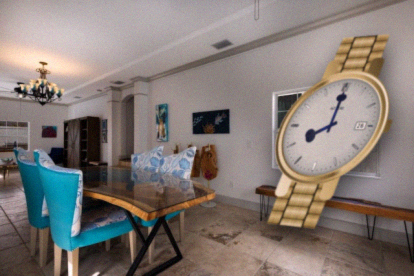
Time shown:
8.00
